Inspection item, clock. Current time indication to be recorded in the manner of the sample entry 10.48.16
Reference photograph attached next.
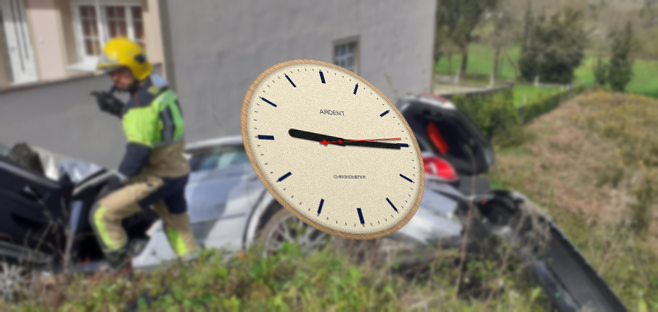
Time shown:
9.15.14
